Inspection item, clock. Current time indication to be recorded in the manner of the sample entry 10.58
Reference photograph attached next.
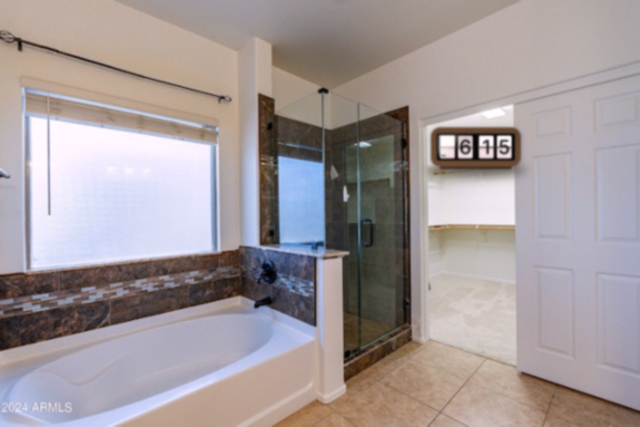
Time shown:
6.15
